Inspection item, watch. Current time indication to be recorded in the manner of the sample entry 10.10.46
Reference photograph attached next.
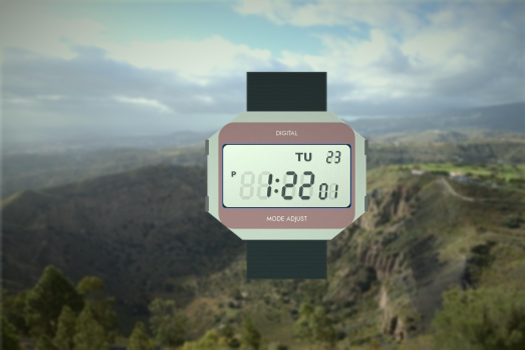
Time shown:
1.22.01
